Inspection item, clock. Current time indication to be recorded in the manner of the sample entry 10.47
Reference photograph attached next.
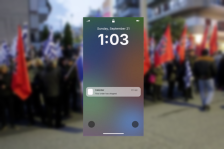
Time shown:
1.03
